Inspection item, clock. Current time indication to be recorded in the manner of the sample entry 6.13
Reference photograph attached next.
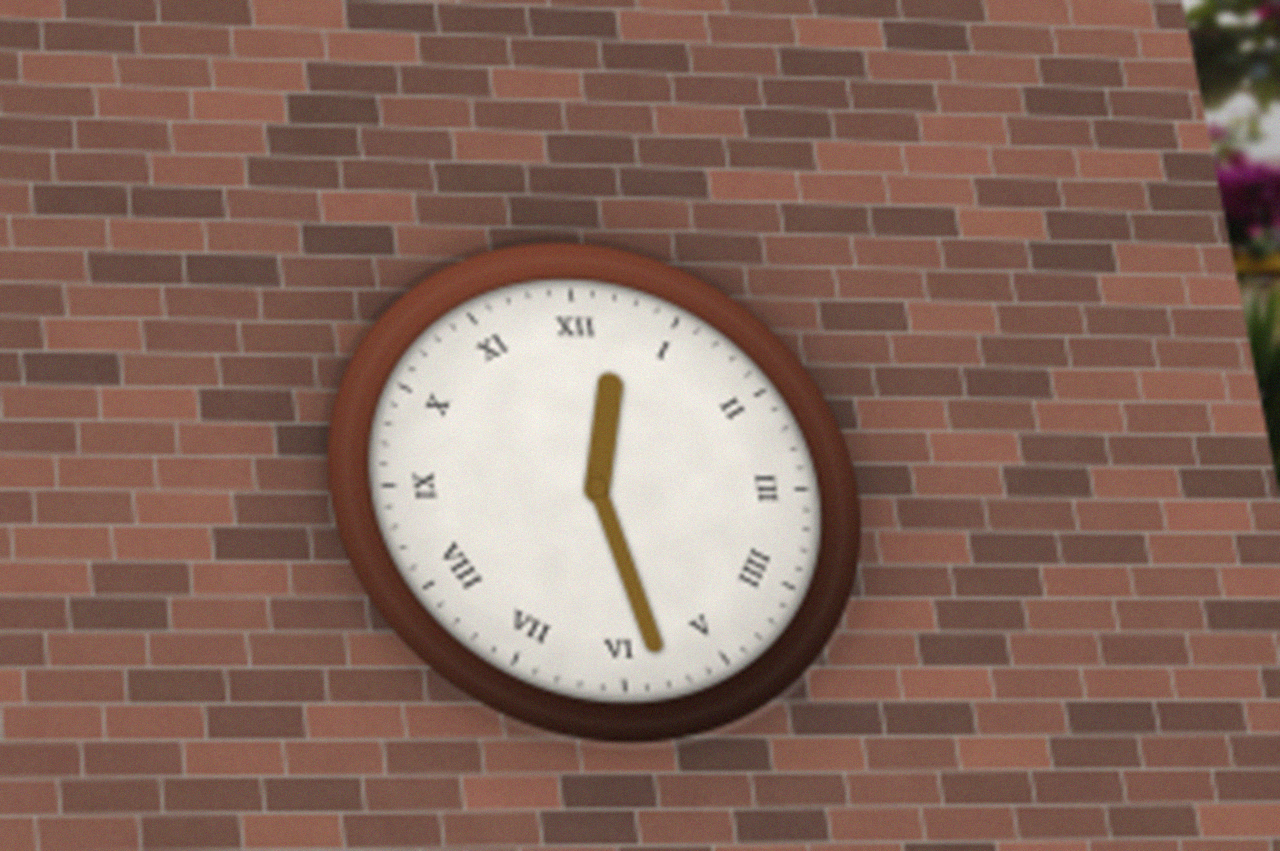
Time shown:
12.28
